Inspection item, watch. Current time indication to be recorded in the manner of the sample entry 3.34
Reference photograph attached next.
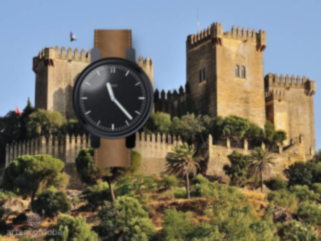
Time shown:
11.23
